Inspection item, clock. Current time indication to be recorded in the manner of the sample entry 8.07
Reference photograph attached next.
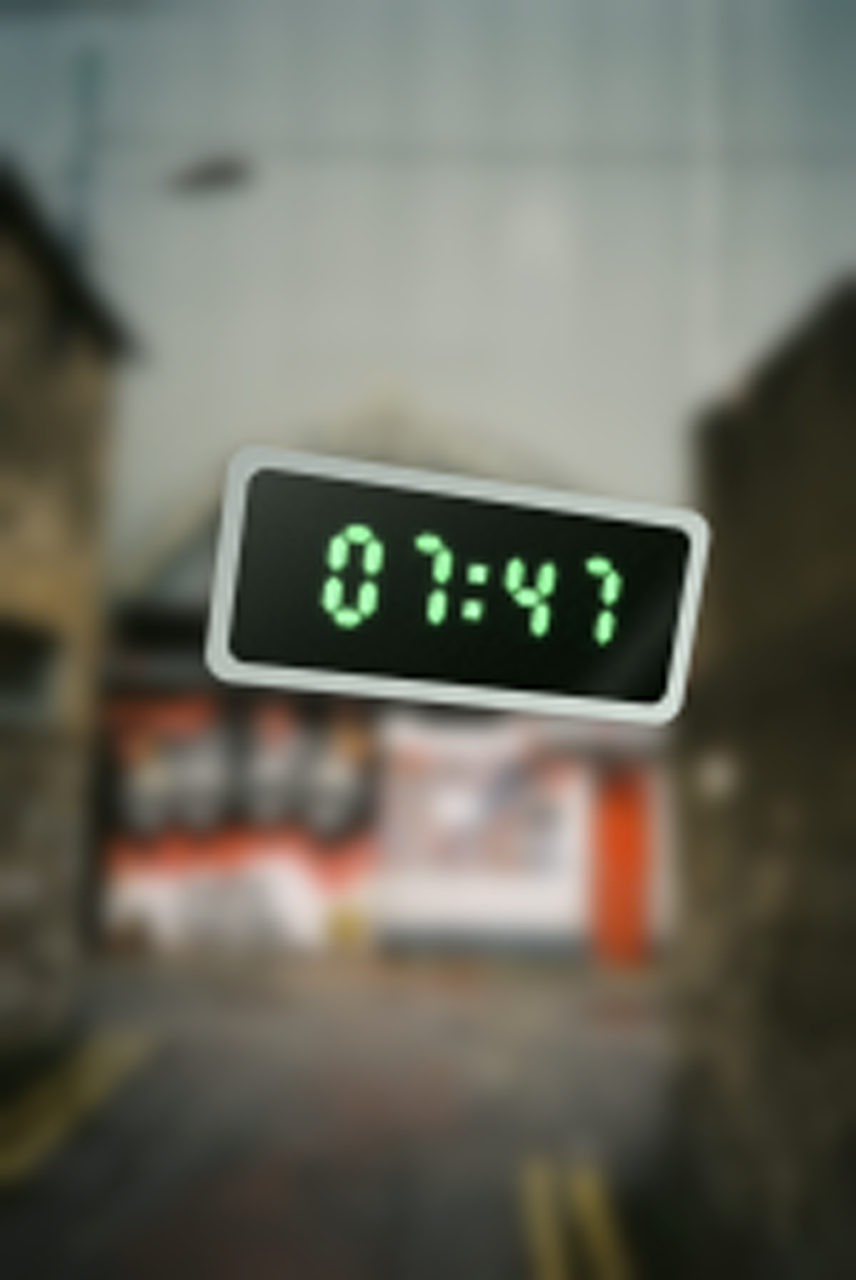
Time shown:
7.47
